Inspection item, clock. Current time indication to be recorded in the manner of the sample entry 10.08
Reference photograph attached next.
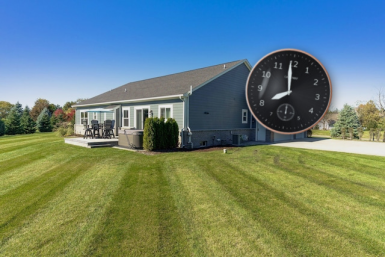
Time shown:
7.59
